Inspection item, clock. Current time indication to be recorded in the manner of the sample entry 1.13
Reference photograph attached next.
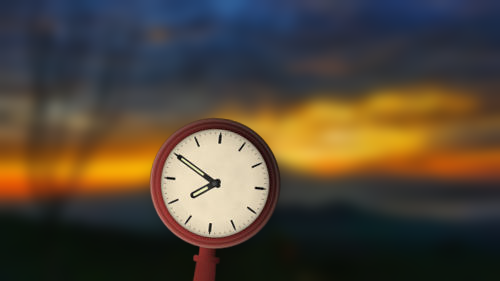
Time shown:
7.50
